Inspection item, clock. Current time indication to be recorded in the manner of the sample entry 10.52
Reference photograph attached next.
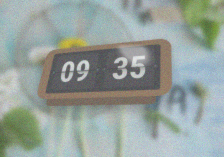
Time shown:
9.35
